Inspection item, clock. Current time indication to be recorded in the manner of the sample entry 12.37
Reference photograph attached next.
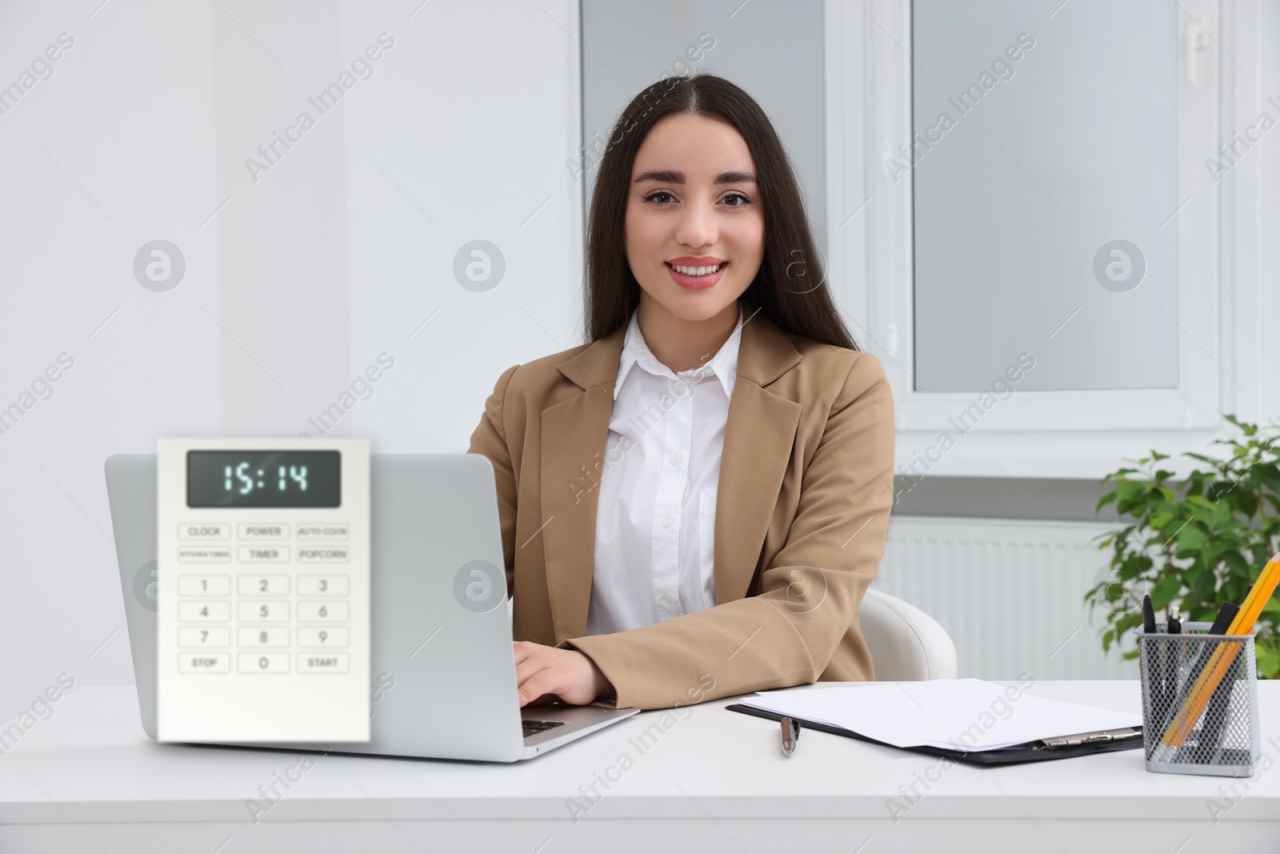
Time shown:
15.14
